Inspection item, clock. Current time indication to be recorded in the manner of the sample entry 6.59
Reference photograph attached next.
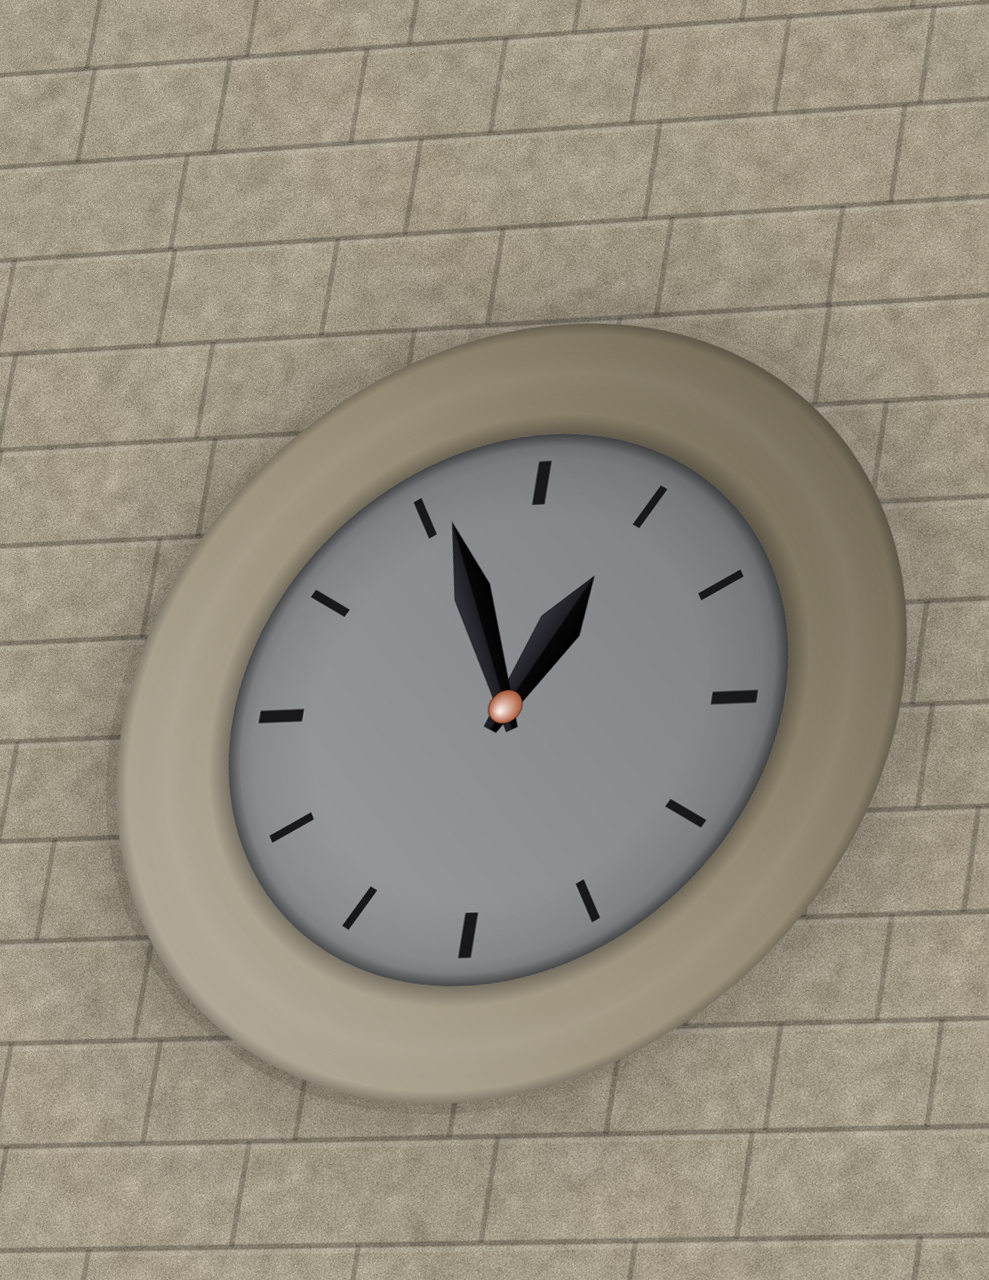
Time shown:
12.56
